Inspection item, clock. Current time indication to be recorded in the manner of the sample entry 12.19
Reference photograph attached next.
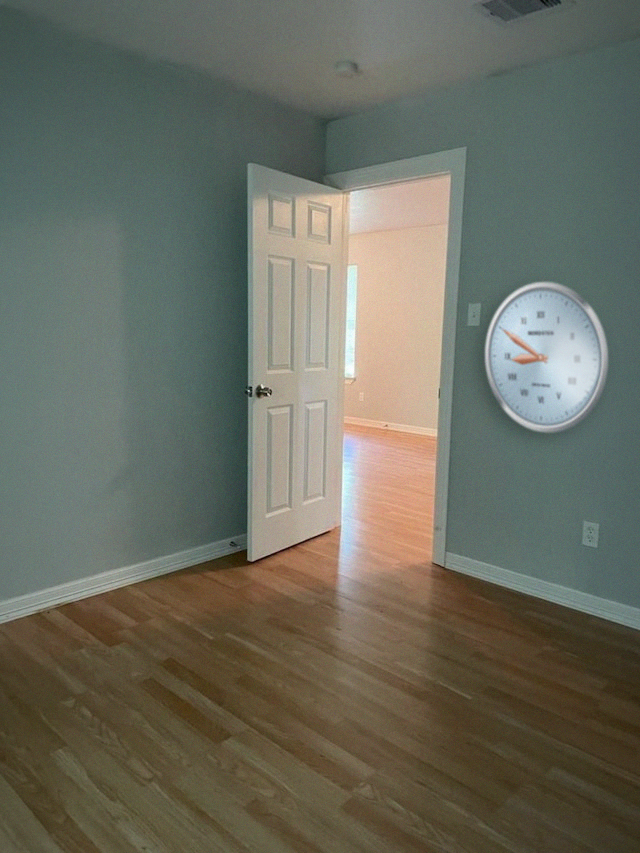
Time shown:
8.50
